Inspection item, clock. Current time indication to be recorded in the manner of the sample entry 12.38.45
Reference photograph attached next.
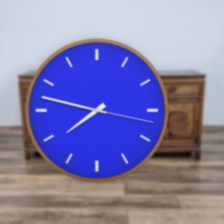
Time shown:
7.47.17
